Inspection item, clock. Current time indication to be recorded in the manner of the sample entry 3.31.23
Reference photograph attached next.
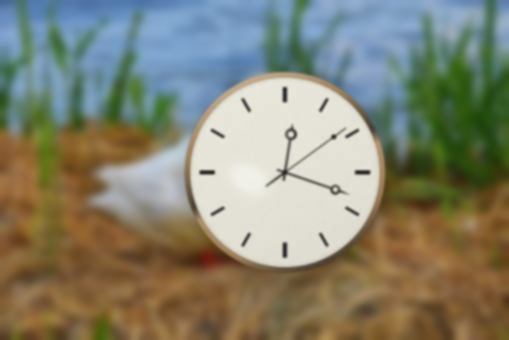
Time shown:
12.18.09
